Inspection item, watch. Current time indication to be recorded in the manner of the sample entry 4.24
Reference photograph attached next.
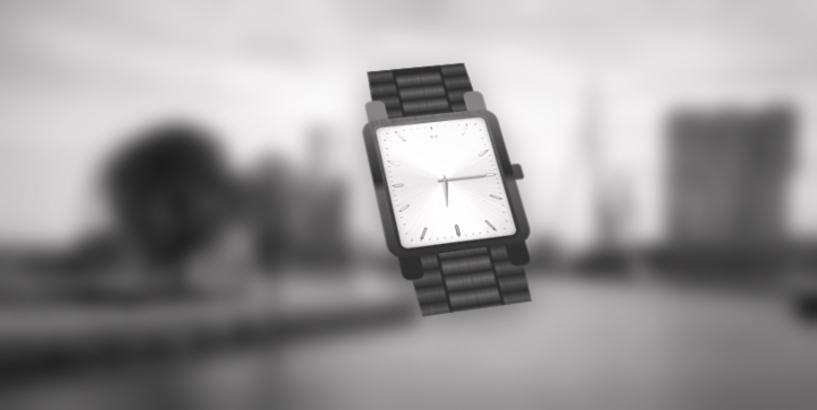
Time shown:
6.15
